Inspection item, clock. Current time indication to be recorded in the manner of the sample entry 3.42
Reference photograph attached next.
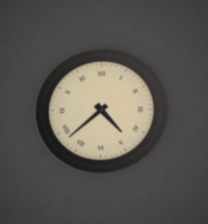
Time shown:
4.38
